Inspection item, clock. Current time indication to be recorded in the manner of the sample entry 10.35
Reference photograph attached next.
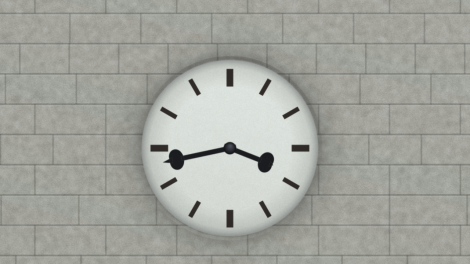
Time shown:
3.43
